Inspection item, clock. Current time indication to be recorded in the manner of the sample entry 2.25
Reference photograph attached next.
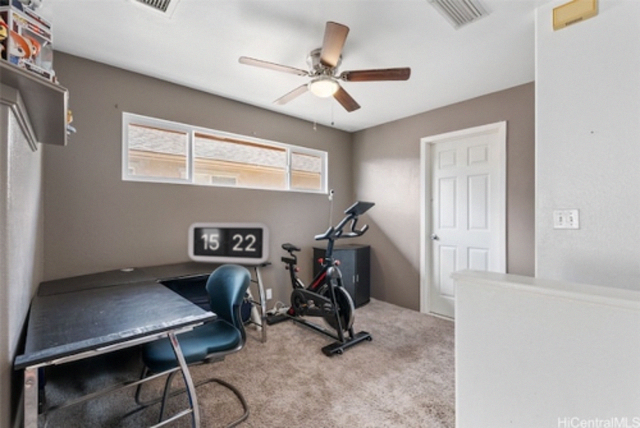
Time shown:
15.22
